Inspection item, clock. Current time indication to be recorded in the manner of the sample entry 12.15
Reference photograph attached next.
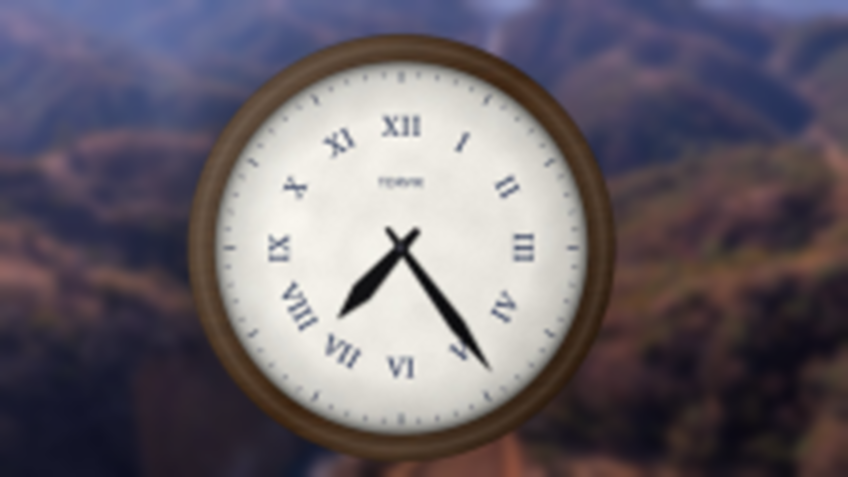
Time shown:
7.24
